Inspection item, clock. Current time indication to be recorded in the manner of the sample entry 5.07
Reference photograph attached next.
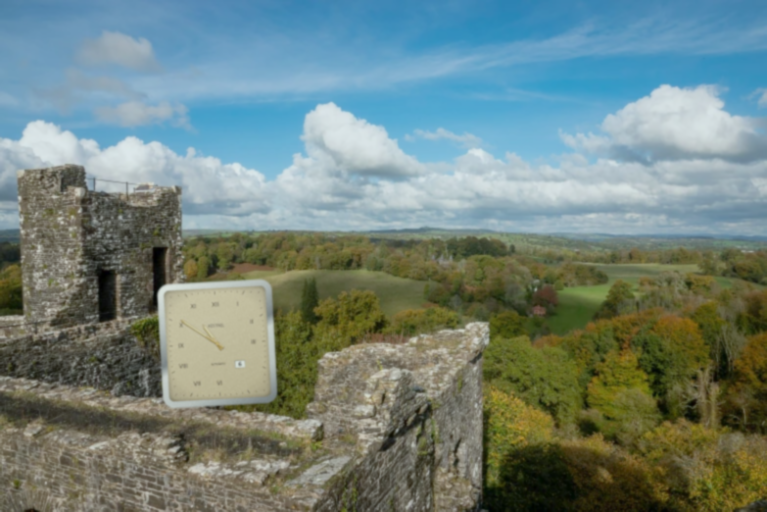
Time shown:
10.51
